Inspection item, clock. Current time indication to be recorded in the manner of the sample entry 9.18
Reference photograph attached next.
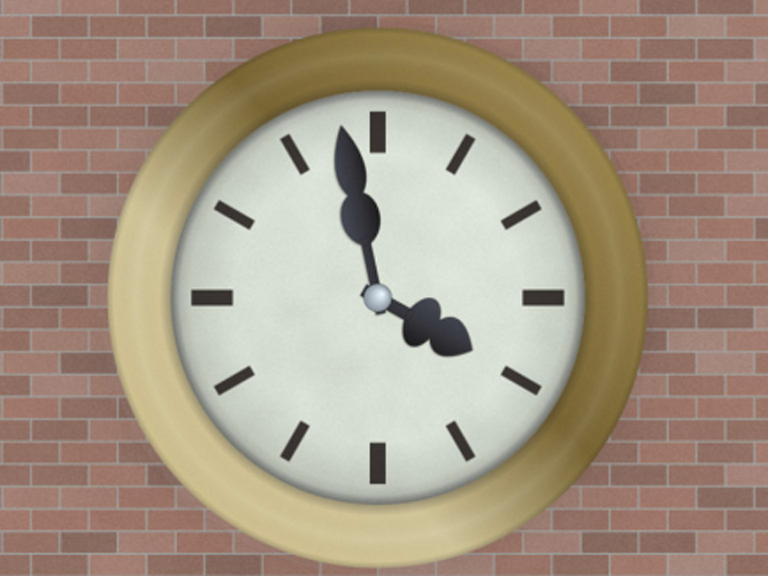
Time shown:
3.58
